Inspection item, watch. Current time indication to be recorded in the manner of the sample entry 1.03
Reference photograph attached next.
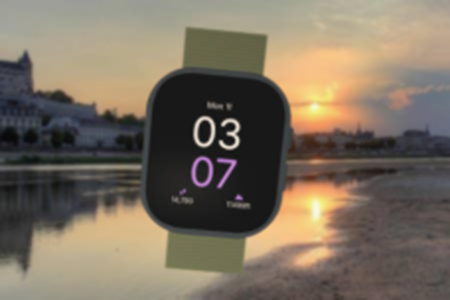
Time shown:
3.07
